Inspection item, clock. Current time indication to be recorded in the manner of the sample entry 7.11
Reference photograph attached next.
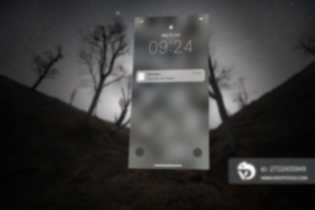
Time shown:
9.24
